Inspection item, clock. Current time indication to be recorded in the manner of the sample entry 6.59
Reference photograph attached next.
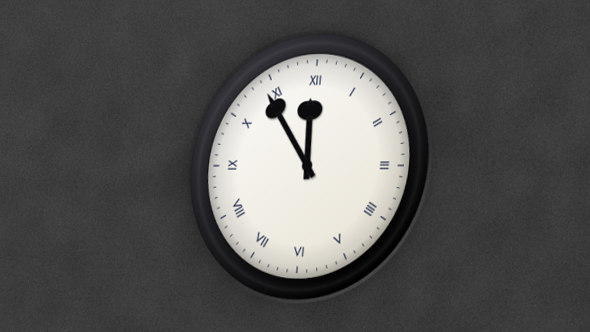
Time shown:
11.54
